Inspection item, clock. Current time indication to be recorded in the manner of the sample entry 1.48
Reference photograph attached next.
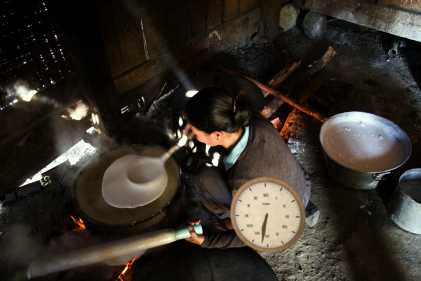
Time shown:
6.32
